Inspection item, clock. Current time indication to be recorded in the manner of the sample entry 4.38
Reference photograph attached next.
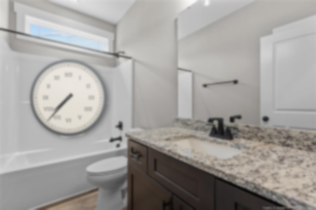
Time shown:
7.37
